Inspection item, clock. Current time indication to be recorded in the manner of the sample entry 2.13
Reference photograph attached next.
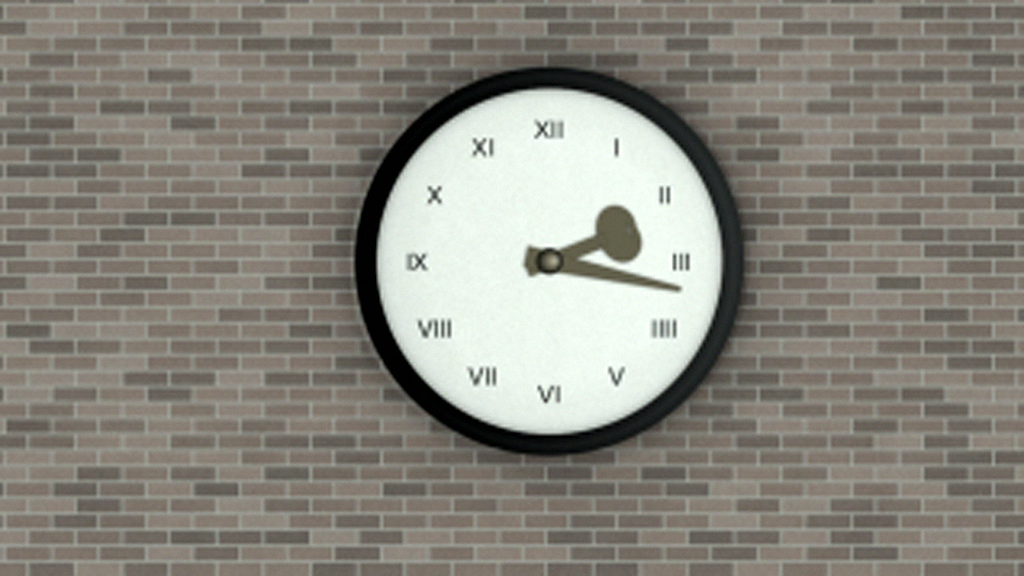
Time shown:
2.17
